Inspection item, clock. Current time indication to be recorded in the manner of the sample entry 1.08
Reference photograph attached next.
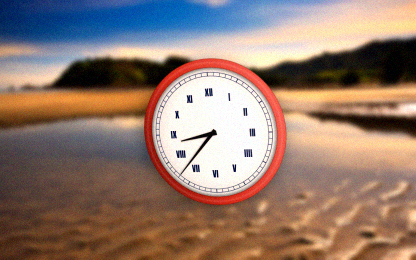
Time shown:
8.37
